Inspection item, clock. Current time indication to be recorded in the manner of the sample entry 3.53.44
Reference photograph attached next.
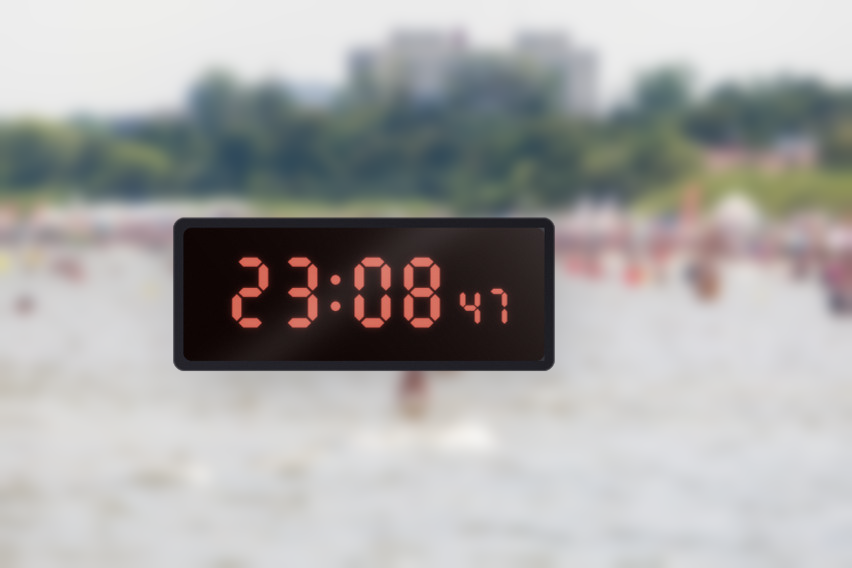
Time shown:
23.08.47
